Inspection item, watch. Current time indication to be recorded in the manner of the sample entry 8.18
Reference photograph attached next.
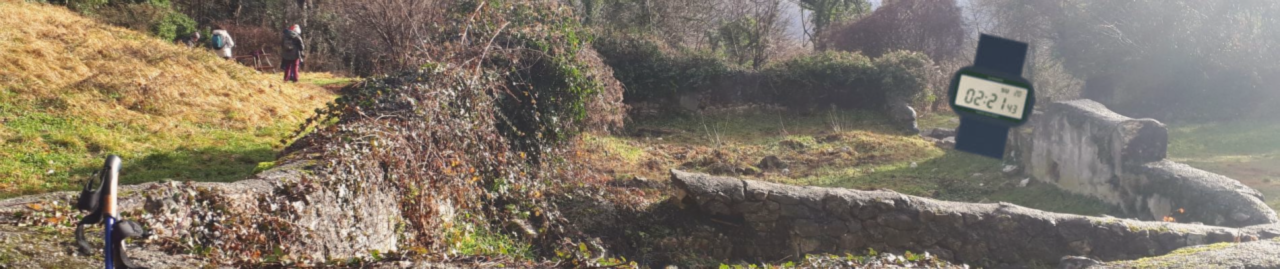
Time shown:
2.21
